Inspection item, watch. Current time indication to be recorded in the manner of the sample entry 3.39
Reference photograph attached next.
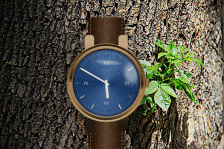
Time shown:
5.50
